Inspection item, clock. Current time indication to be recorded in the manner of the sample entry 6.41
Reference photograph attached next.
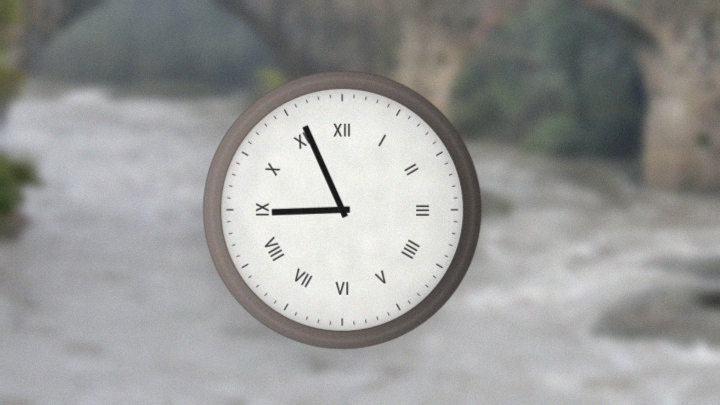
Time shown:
8.56
